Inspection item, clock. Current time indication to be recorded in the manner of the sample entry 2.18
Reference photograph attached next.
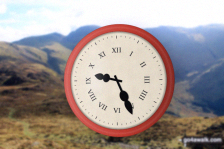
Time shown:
9.26
